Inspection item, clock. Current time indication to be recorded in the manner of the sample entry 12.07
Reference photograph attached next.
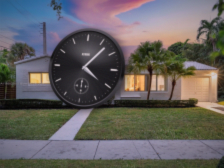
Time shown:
4.07
